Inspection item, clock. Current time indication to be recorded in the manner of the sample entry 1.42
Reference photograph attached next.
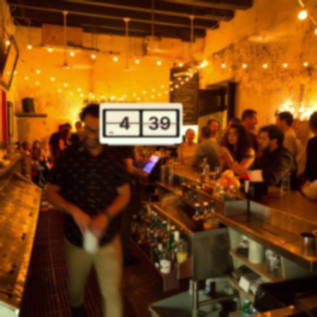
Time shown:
4.39
